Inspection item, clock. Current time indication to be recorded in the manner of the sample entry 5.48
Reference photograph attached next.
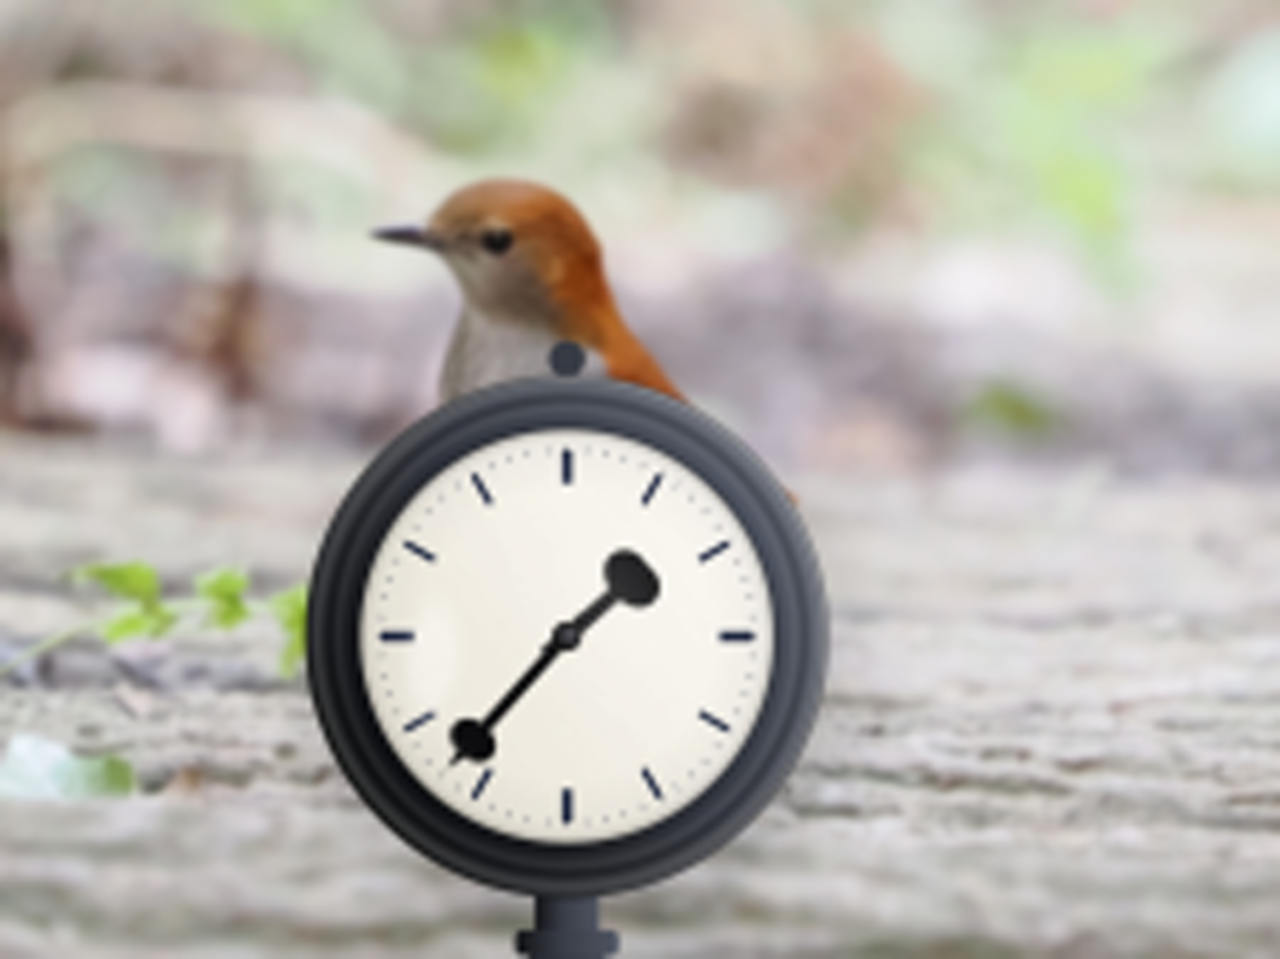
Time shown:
1.37
